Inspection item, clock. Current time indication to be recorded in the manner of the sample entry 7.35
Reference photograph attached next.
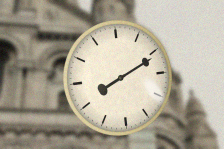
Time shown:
8.11
